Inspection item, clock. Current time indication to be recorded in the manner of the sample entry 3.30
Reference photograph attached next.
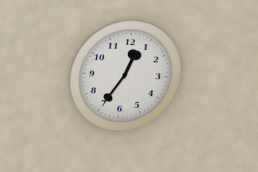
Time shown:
12.35
